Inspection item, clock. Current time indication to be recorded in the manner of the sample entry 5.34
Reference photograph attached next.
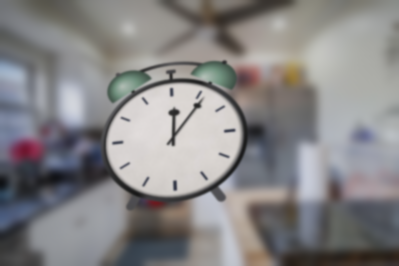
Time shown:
12.06
